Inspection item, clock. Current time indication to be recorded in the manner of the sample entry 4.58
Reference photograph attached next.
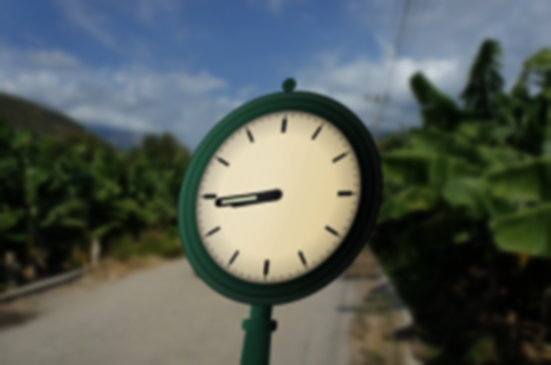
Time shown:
8.44
